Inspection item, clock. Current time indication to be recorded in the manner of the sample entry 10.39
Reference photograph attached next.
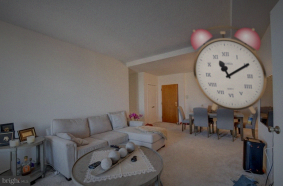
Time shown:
11.10
